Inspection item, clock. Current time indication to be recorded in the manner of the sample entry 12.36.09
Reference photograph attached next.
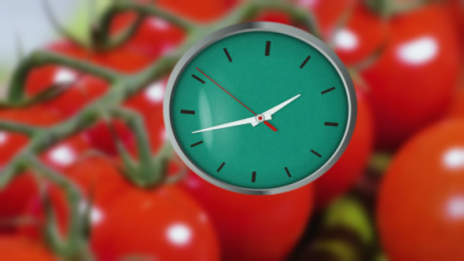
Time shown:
1.41.51
